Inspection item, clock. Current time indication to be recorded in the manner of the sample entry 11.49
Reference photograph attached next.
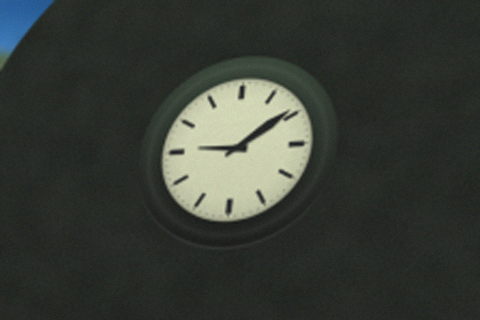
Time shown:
9.09
